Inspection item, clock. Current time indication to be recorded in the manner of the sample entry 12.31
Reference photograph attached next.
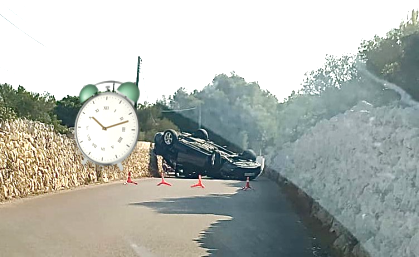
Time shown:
10.12
